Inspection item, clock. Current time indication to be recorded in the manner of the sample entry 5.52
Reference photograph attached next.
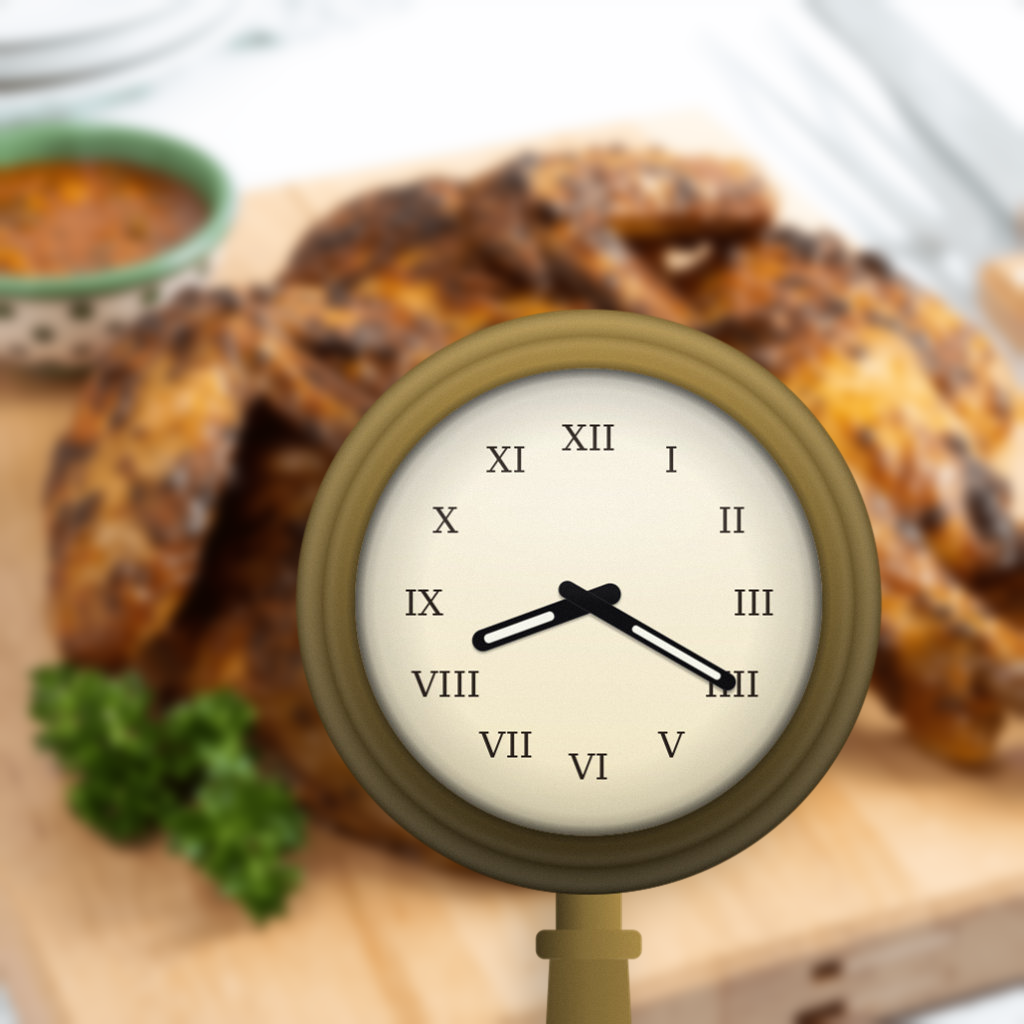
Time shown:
8.20
